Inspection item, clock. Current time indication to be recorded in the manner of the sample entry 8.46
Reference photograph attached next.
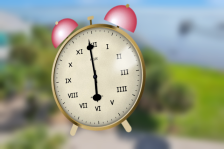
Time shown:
5.59
